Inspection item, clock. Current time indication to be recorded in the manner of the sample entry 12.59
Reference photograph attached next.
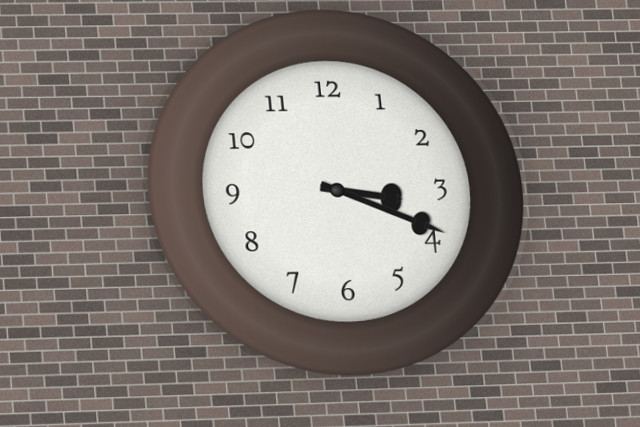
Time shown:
3.19
